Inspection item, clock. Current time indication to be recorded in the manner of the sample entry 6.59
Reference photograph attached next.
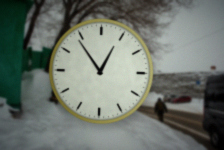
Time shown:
12.54
